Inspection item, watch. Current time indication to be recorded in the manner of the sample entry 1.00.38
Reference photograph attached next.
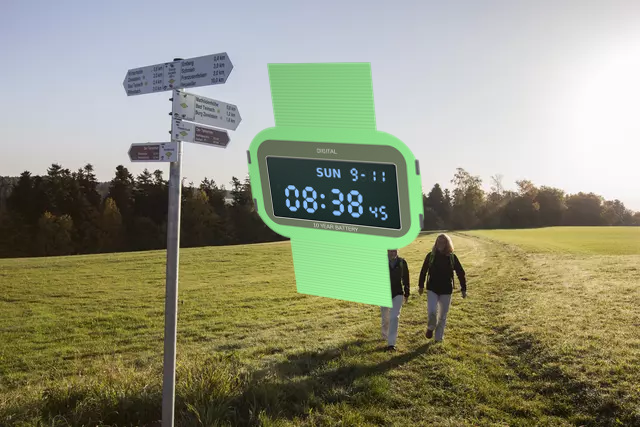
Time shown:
8.38.45
